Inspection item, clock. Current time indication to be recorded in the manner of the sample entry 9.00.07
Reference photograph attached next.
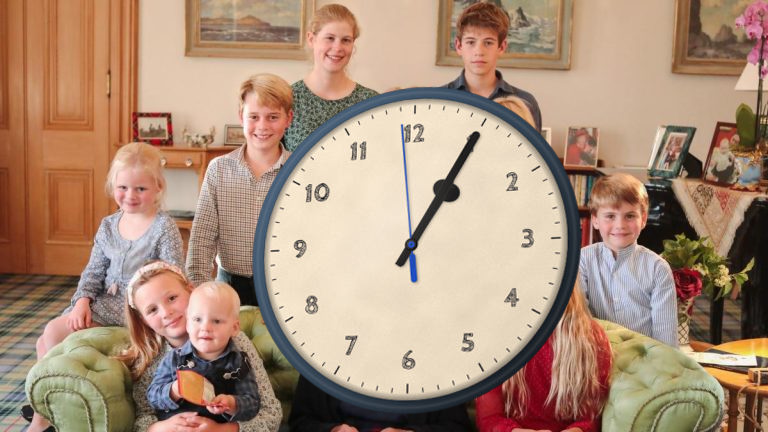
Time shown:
1.04.59
